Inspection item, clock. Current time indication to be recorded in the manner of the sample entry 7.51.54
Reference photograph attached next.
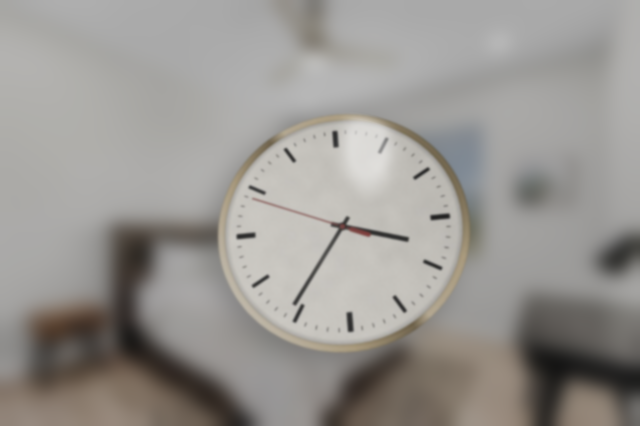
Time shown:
3.35.49
